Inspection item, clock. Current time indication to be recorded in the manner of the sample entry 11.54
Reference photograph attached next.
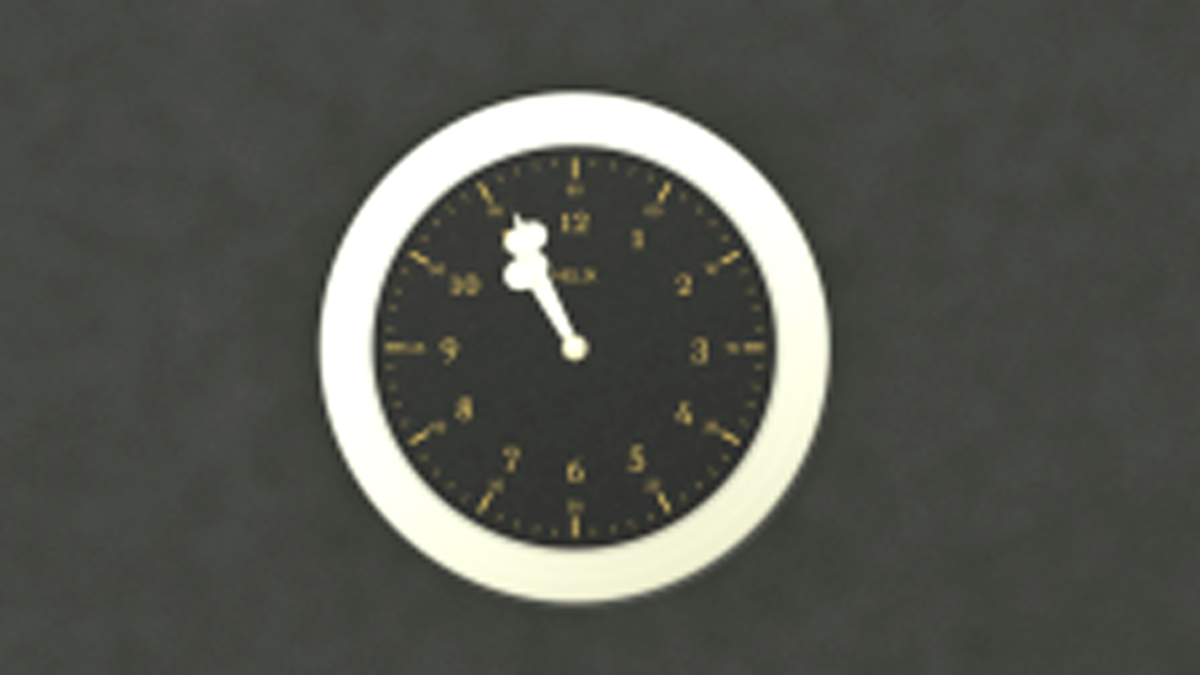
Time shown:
10.56
